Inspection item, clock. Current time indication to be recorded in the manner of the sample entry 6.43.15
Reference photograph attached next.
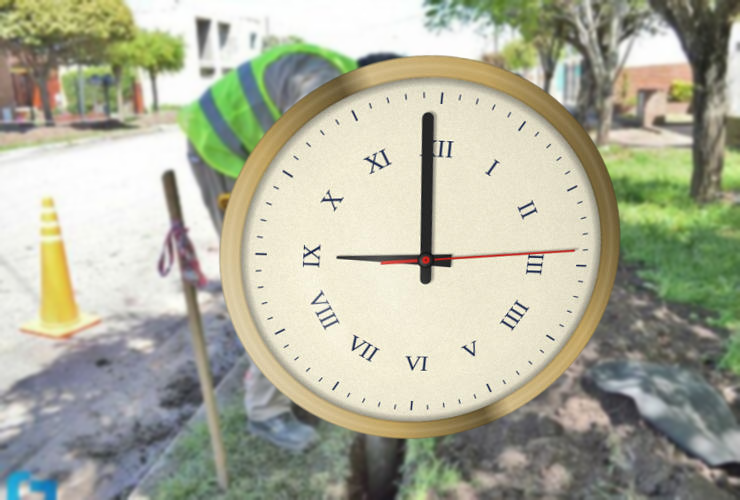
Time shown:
8.59.14
